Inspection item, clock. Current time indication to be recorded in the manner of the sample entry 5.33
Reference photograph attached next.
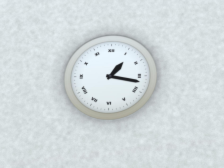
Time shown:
1.17
